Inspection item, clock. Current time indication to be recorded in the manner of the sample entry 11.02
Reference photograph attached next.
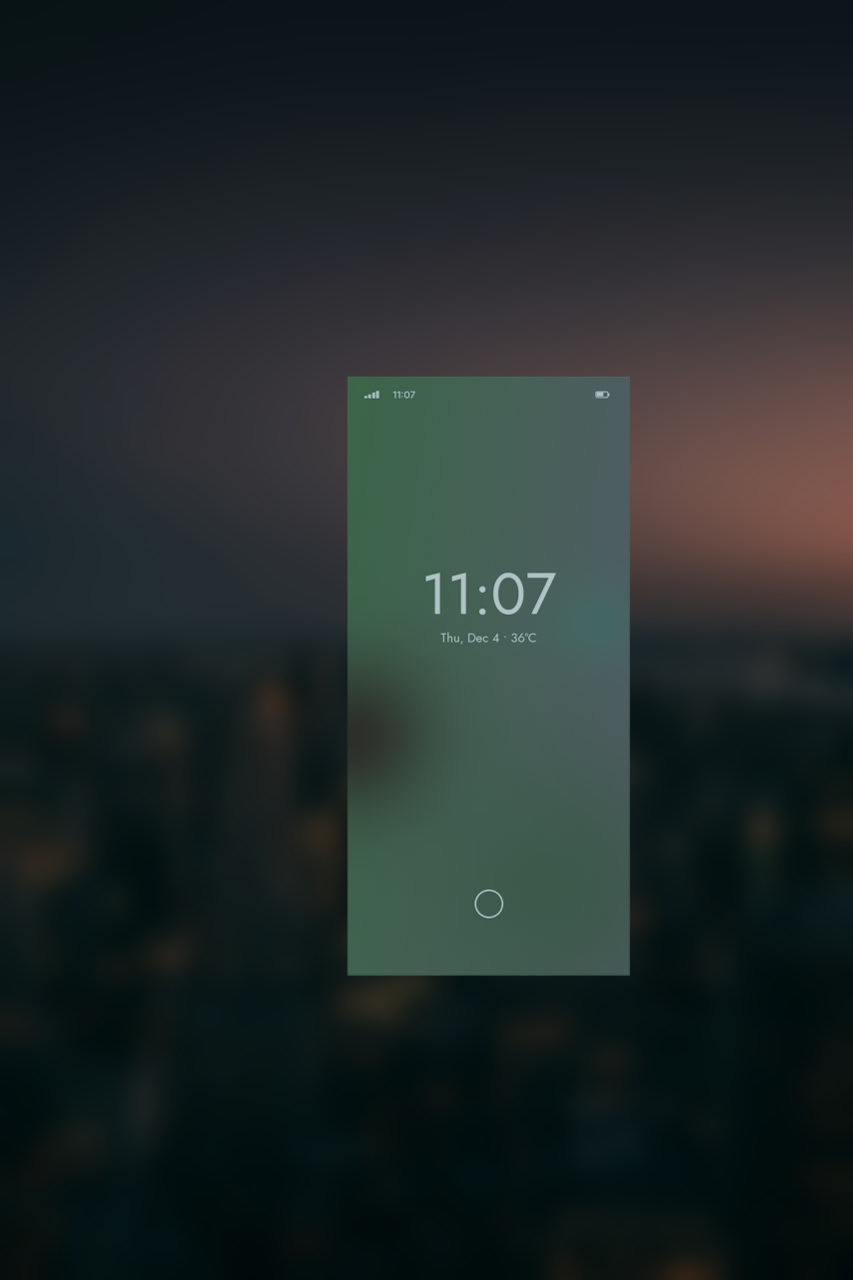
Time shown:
11.07
